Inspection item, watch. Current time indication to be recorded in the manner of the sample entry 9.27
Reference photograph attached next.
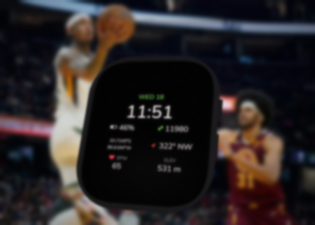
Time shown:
11.51
